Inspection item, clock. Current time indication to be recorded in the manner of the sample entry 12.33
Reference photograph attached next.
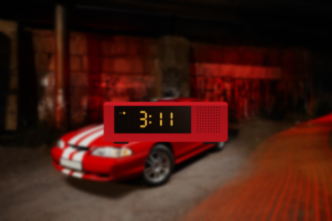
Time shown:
3.11
